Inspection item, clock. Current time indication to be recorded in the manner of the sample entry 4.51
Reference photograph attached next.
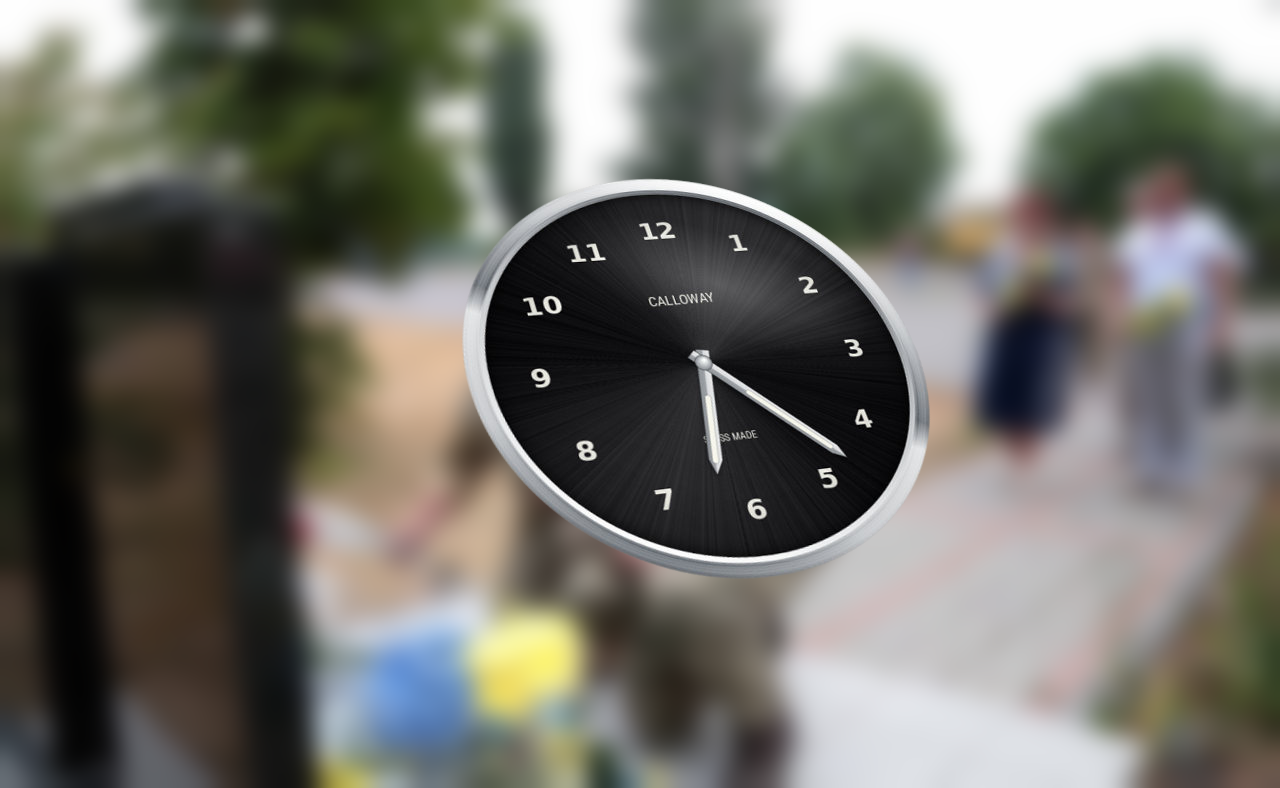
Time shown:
6.23
